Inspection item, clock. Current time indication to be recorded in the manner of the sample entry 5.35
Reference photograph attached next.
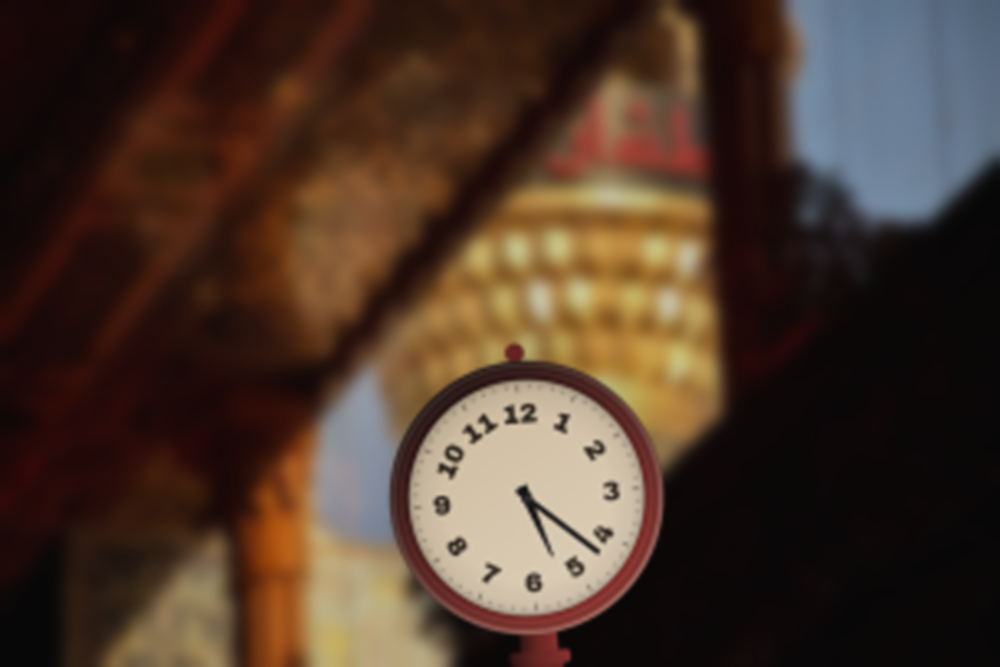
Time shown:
5.22
